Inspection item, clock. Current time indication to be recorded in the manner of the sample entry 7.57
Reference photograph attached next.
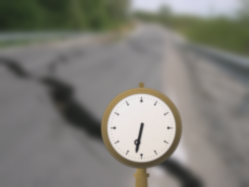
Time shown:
6.32
